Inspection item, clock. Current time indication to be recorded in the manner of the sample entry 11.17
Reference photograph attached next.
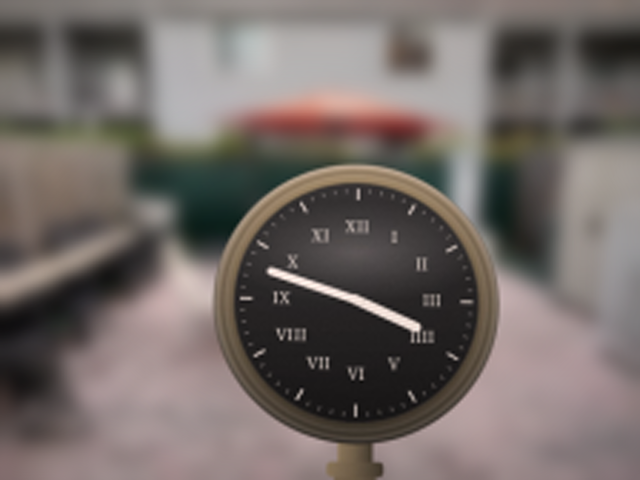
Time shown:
3.48
